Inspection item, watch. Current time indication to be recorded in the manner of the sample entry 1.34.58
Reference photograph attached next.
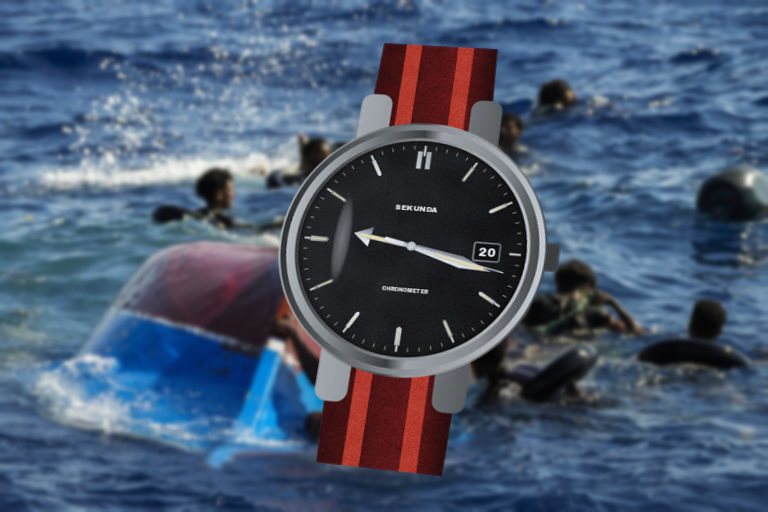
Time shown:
9.17.17
